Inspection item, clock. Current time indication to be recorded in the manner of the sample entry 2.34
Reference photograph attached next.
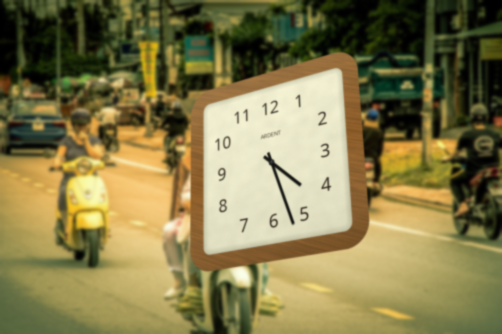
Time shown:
4.27
